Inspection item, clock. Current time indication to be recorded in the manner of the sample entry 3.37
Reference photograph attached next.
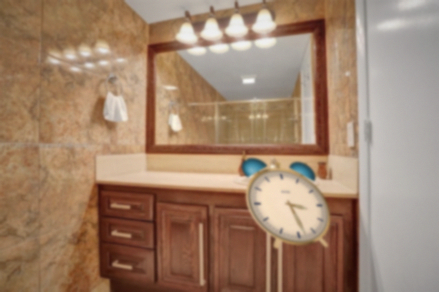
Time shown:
3.28
